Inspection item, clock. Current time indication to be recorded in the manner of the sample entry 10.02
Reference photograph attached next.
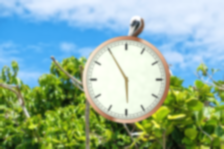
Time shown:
5.55
